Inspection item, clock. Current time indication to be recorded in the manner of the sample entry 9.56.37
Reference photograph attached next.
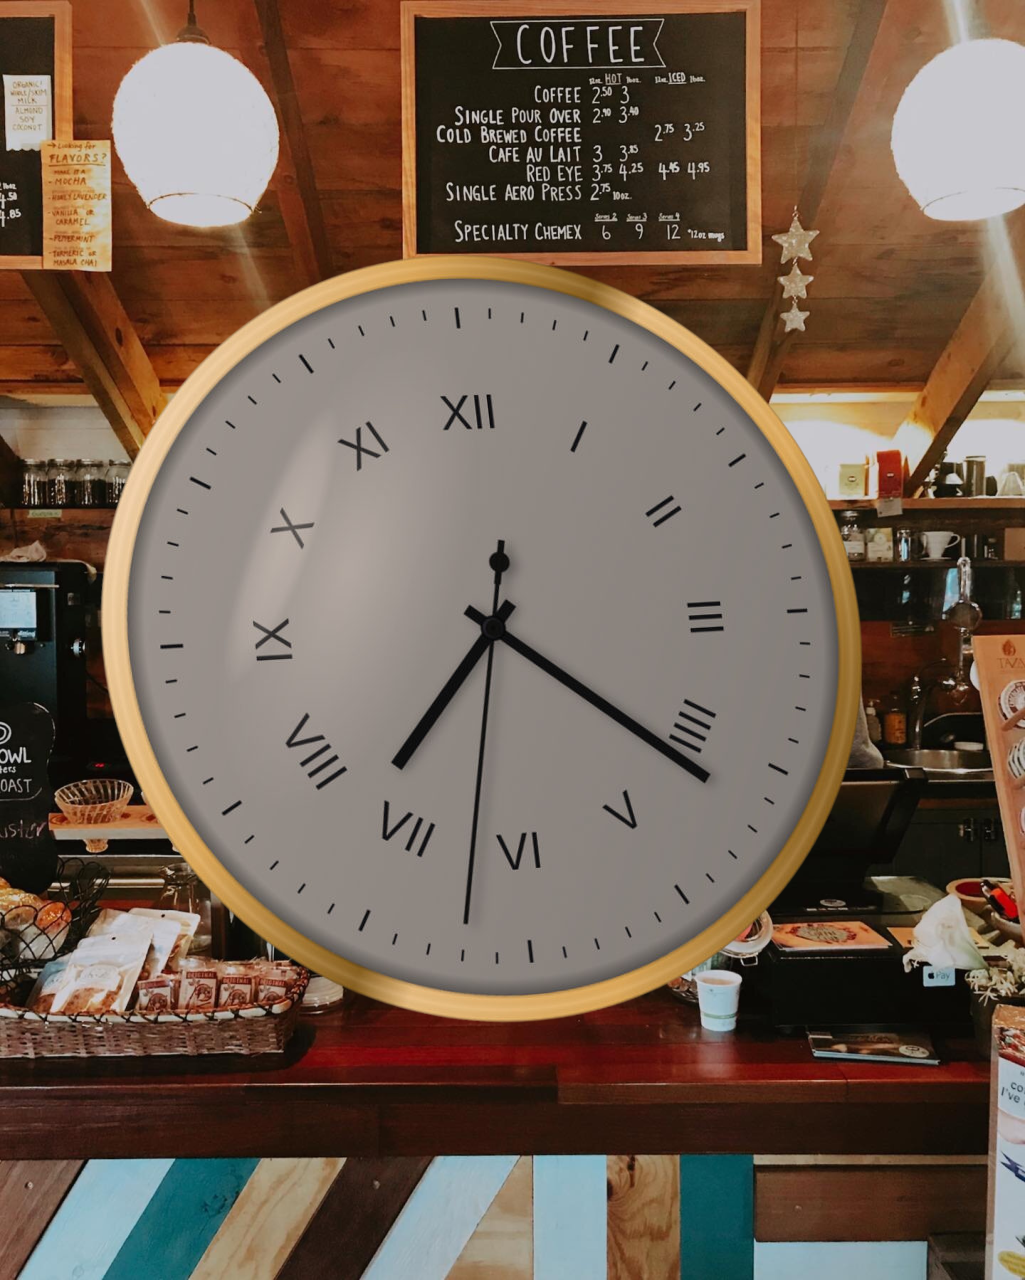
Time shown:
7.21.32
